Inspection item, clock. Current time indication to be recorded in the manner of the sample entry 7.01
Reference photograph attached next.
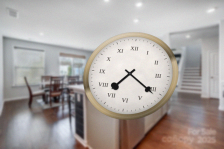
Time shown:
7.21
